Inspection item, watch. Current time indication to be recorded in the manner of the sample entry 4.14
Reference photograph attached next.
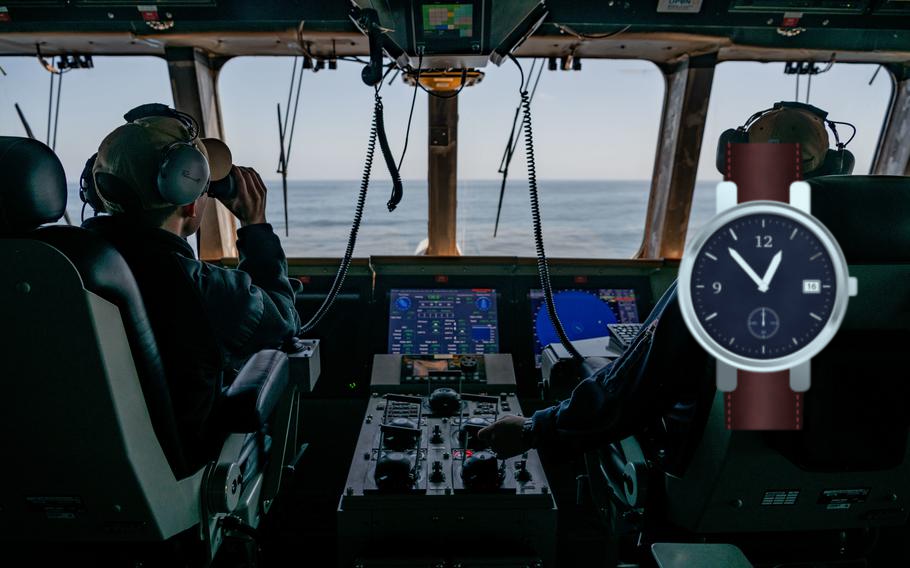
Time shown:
12.53
